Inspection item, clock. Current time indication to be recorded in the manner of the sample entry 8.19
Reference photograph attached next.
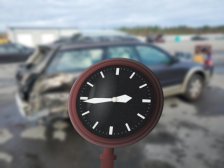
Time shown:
2.44
